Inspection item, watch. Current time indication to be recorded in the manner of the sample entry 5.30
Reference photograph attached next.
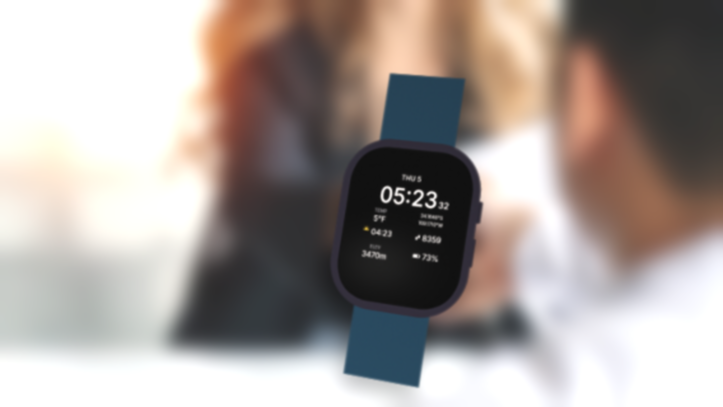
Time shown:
5.23
